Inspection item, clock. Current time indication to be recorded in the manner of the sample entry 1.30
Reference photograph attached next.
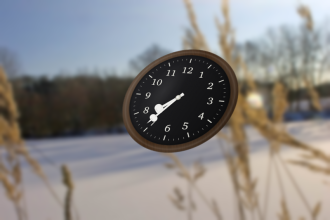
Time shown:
7.36
